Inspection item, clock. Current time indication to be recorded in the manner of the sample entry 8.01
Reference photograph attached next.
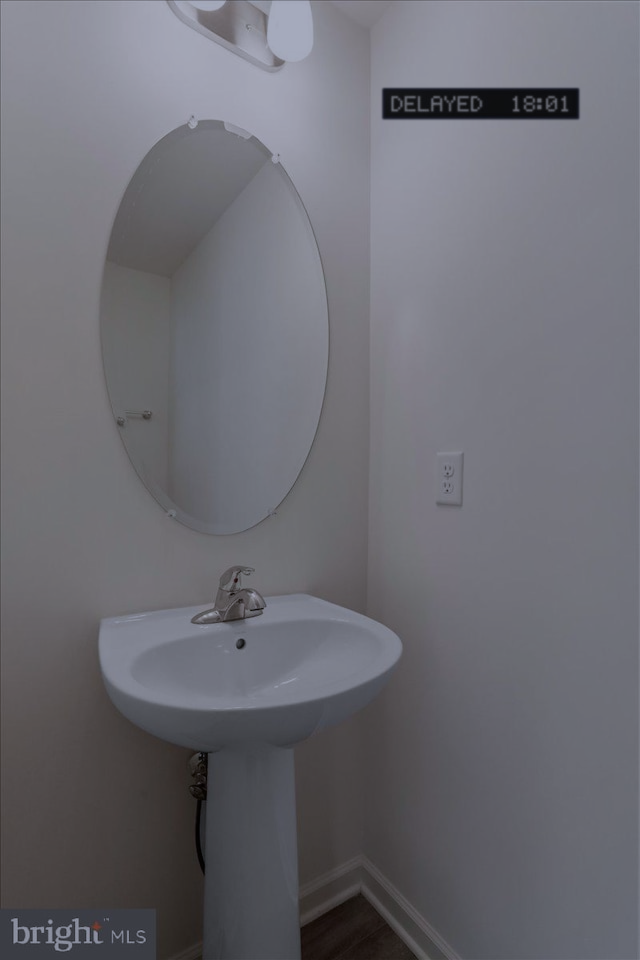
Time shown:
18.01
